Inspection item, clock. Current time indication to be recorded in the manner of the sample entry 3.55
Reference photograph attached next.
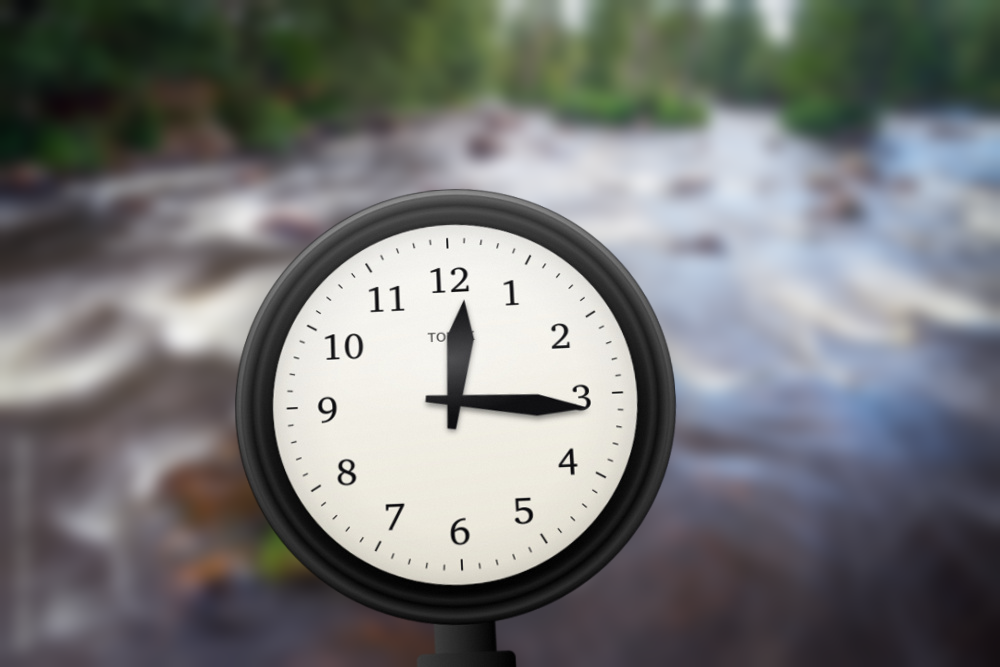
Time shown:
12.16
